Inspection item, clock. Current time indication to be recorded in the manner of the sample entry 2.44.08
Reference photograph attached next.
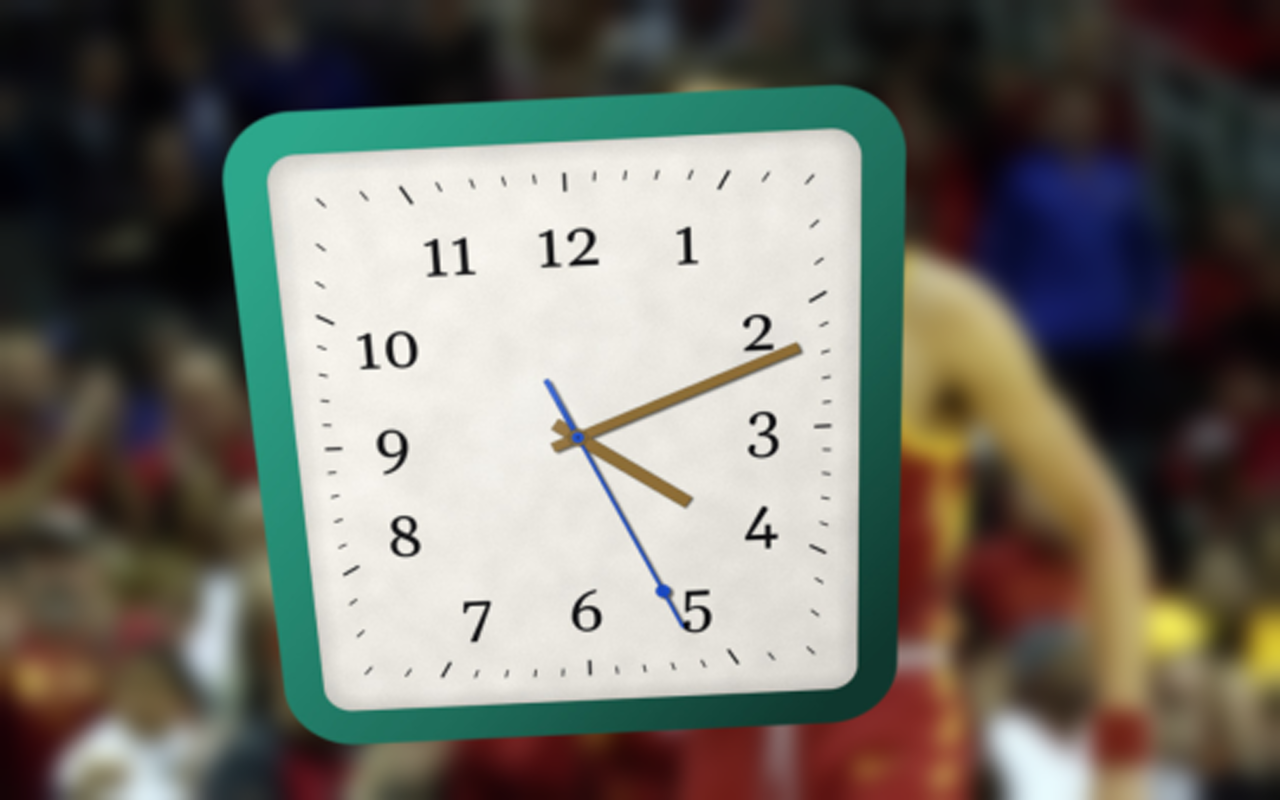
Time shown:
4.11.26
